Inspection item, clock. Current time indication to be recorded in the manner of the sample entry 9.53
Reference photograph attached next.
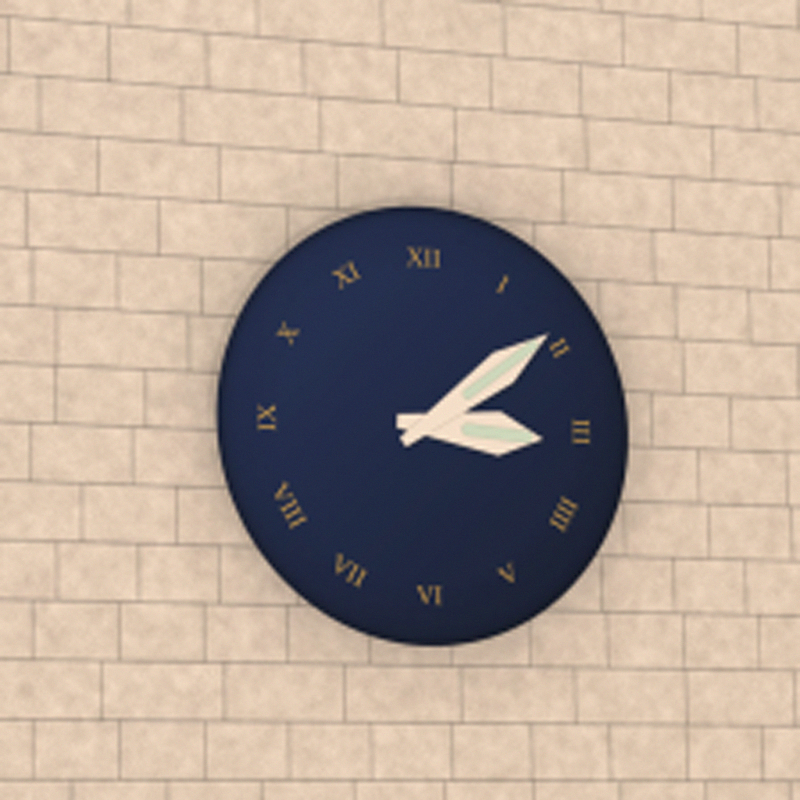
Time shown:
3.09
